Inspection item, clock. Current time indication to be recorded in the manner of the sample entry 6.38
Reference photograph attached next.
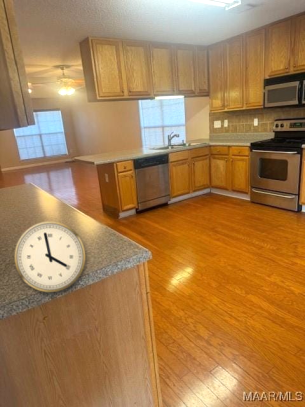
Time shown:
3.58
